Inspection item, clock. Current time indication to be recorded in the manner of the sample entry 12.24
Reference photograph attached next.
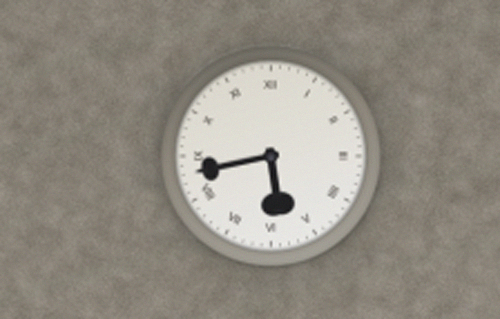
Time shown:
5.43
